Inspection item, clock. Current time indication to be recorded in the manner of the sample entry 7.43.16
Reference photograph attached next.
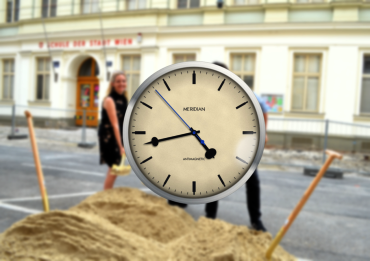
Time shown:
4.42.53
